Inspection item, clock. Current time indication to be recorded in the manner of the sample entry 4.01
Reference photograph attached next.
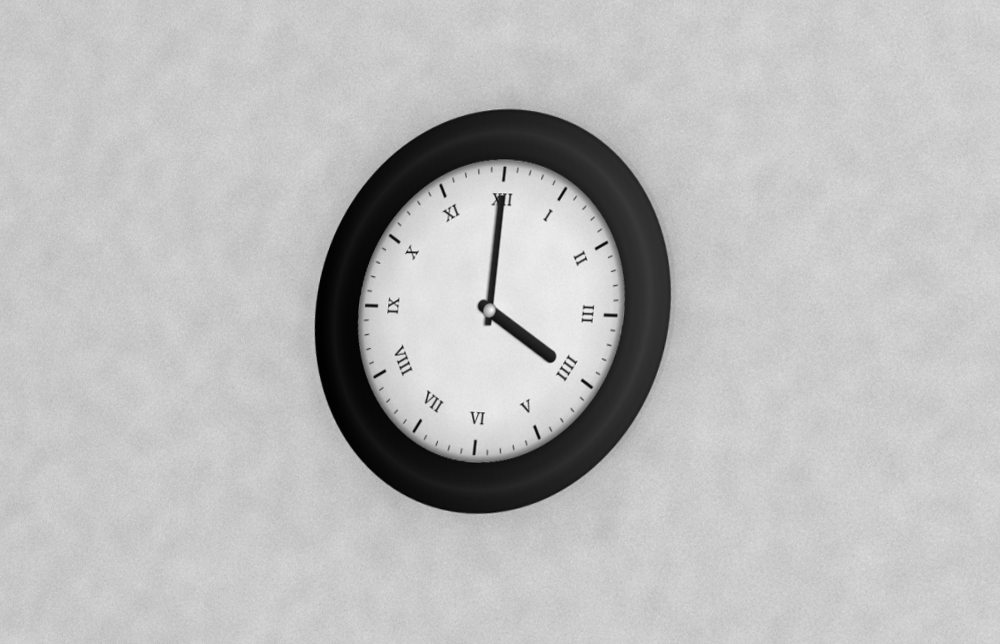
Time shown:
4.00
